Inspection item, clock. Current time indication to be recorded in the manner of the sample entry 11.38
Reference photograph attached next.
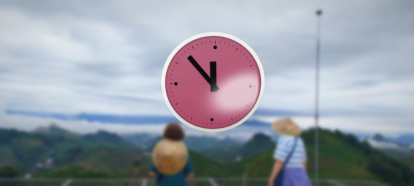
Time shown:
11.53
